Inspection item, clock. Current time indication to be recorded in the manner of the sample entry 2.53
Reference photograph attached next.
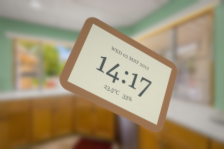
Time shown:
14.17
